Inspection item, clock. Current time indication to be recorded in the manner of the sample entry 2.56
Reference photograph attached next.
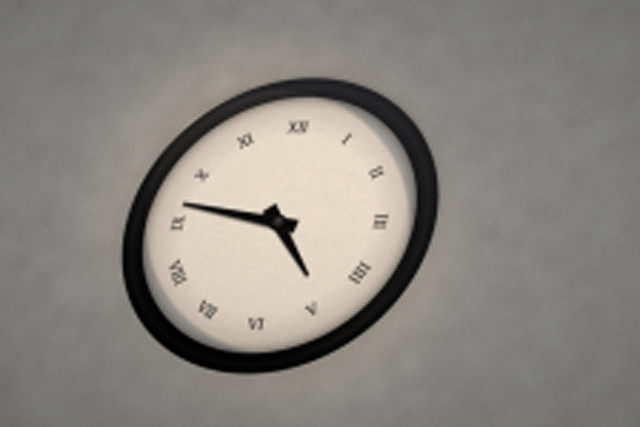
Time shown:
4.47
